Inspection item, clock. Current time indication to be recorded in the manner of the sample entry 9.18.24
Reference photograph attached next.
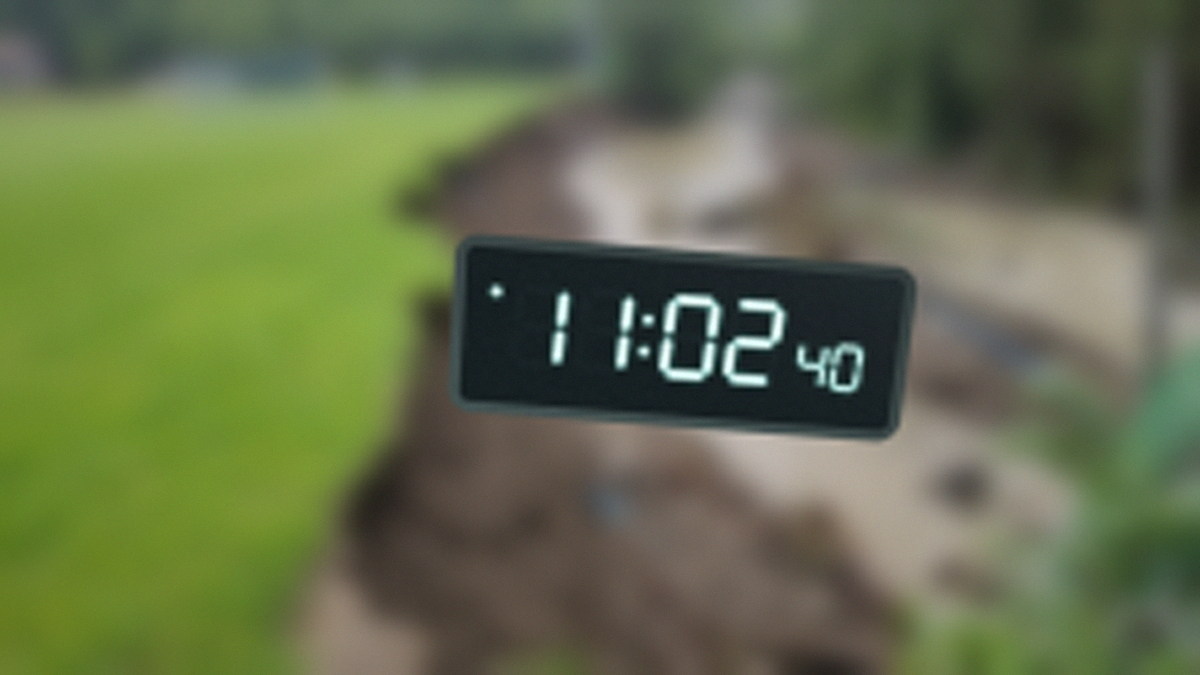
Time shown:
11.02.40
